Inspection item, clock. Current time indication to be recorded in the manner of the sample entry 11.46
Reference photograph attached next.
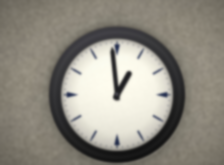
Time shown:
12.59
